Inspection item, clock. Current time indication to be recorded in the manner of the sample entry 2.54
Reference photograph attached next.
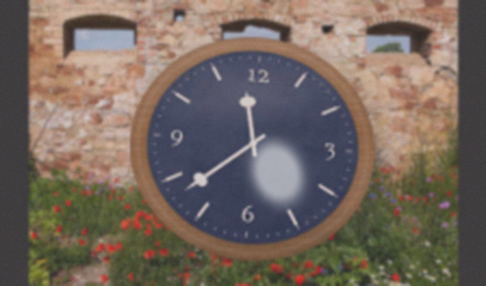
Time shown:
11.38
